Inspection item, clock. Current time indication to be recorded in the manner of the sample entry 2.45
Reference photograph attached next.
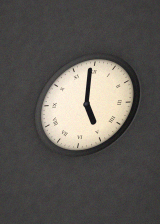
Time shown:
4.59
